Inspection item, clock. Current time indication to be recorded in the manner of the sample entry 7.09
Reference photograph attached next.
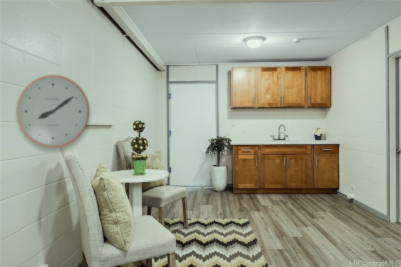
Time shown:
8.09
